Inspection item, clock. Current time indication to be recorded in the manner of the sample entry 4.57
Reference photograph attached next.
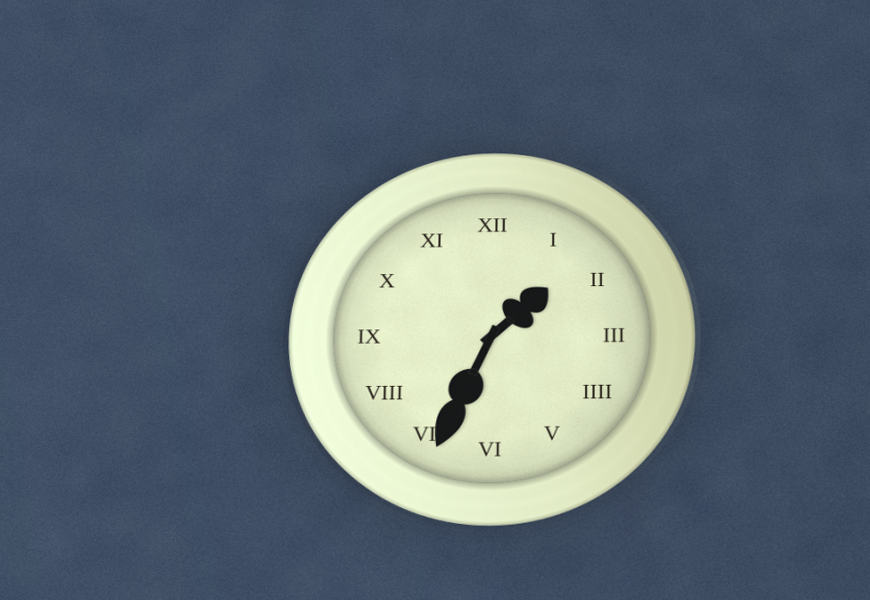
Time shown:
1.34
